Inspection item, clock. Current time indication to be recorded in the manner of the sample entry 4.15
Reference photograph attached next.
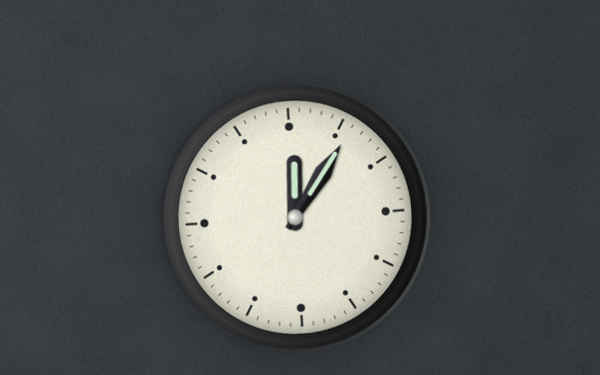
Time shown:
12.06
